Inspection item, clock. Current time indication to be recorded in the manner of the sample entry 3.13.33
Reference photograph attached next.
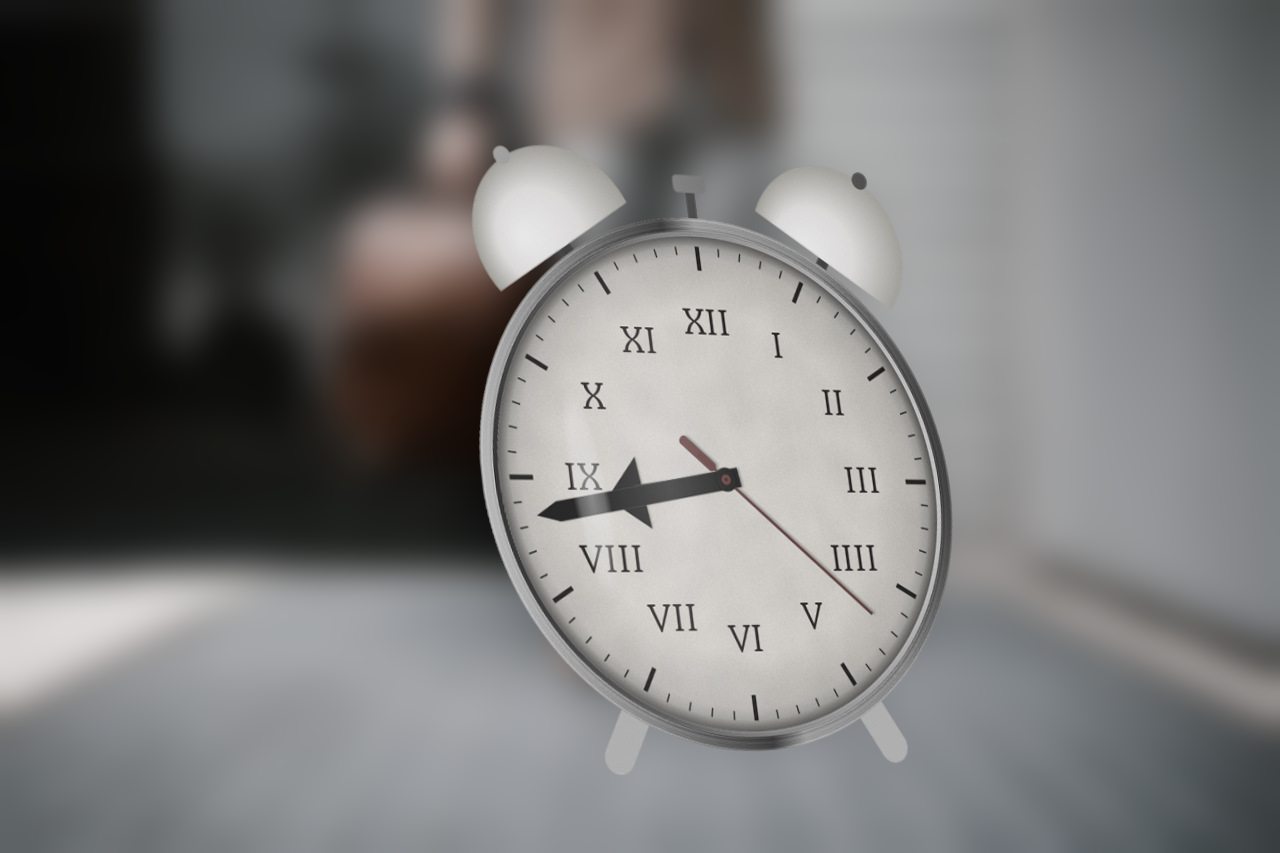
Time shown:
8.43.22
